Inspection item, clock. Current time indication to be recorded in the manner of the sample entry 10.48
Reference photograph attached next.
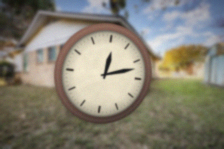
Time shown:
12.12
